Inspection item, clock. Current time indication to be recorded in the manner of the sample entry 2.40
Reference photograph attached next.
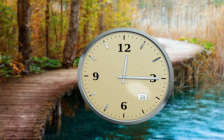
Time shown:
12.15
